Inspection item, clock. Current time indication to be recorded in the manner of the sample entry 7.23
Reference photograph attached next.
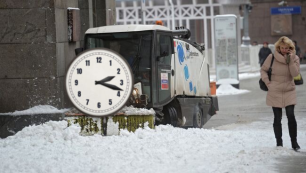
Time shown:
2.18
